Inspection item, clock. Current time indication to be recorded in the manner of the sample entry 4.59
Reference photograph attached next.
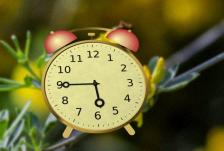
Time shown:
5.45
